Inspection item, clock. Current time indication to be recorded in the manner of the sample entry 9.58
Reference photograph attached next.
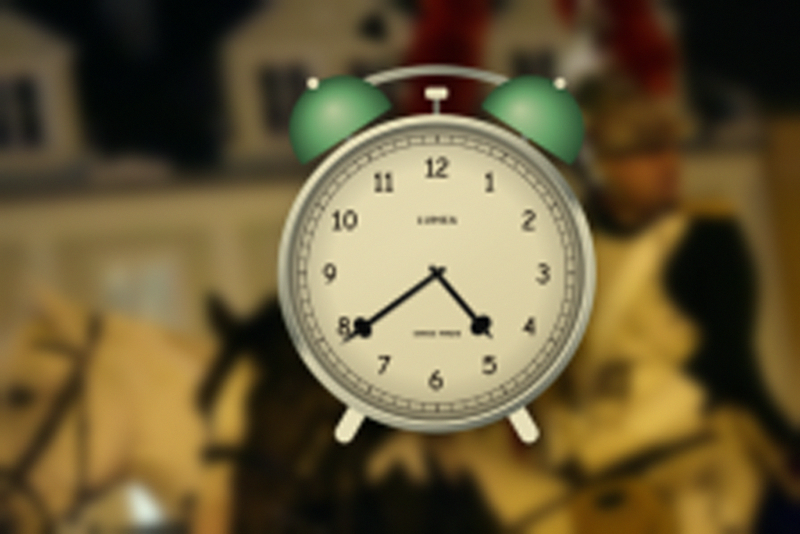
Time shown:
4.39
